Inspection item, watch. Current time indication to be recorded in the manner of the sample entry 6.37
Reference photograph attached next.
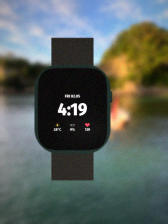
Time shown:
4.19
